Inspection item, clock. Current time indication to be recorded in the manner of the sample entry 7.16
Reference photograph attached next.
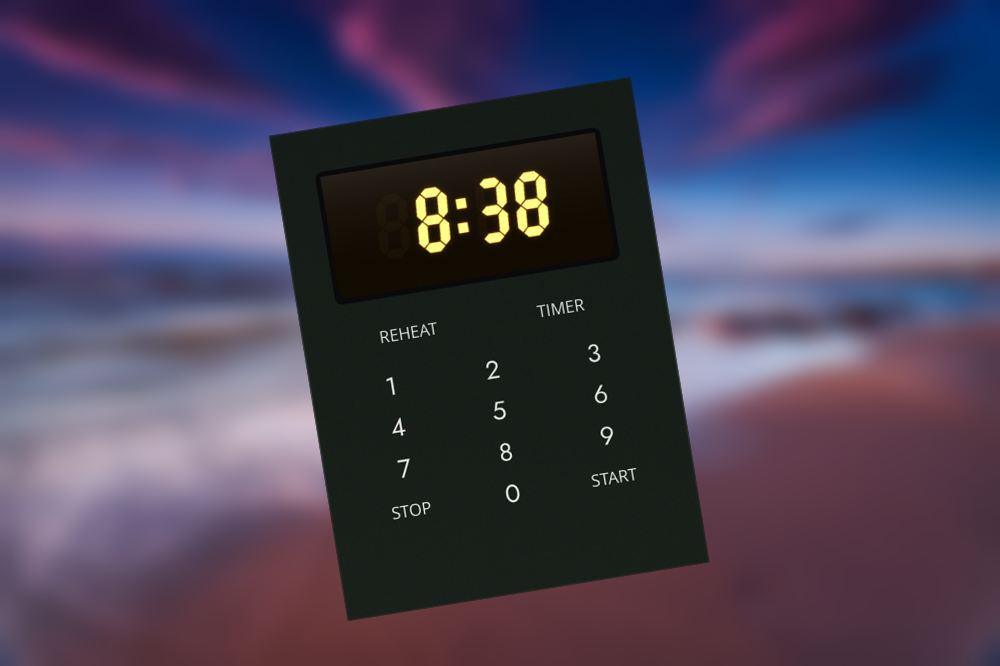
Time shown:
8.38
